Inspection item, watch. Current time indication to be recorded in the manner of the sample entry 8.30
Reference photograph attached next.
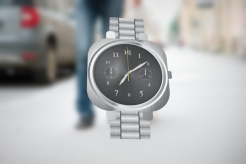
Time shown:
7.09
